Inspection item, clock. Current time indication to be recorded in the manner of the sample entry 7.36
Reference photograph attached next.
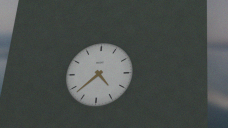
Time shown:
4.38
